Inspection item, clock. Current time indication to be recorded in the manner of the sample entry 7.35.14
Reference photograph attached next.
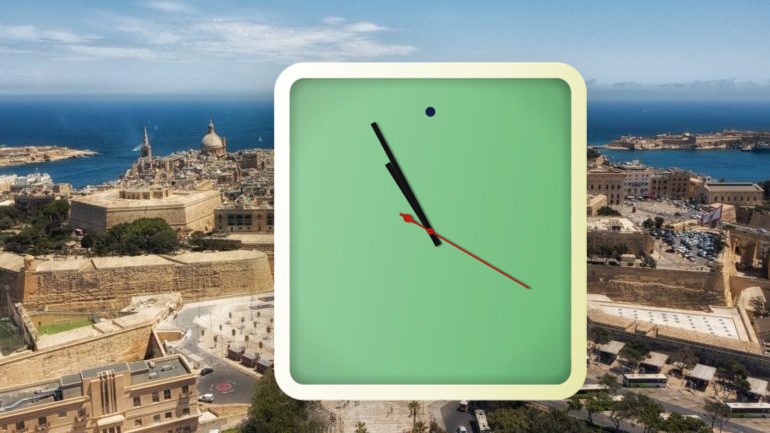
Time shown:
10.55.20
